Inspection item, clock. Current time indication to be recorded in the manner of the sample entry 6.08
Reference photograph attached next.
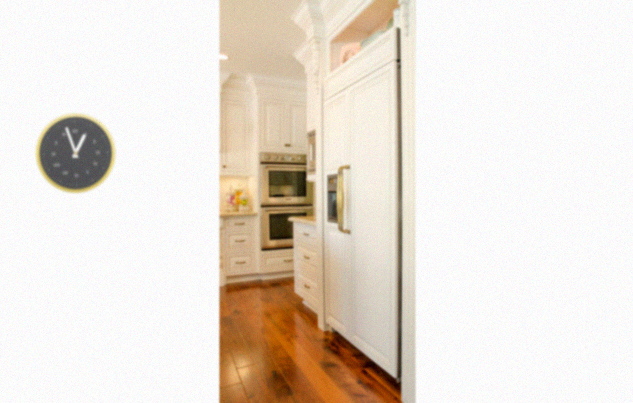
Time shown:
12.57
